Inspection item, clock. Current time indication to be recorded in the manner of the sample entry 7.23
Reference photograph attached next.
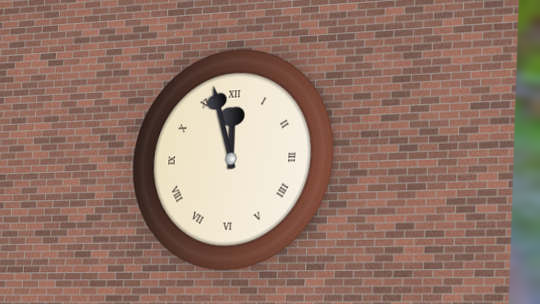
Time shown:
11.57
